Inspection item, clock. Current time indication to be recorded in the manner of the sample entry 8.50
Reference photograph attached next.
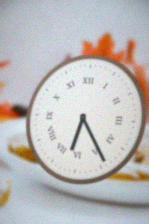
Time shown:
6.24
